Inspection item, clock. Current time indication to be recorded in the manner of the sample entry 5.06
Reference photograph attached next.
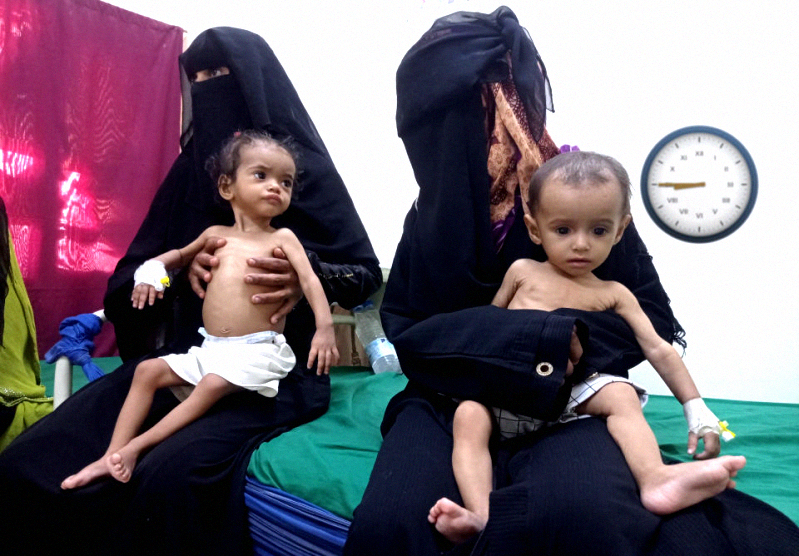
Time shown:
8.45
